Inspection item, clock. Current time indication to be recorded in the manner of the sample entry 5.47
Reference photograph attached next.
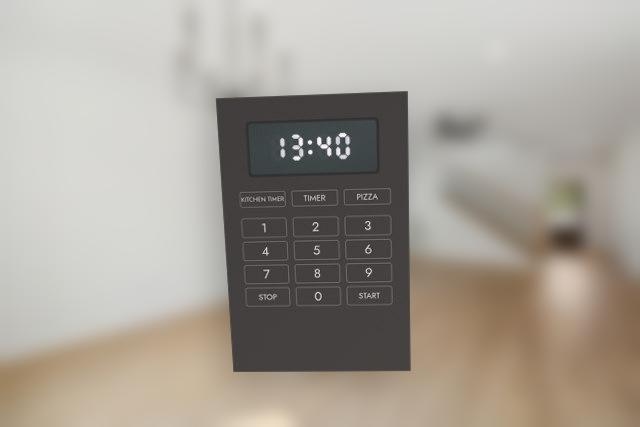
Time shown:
13.40
